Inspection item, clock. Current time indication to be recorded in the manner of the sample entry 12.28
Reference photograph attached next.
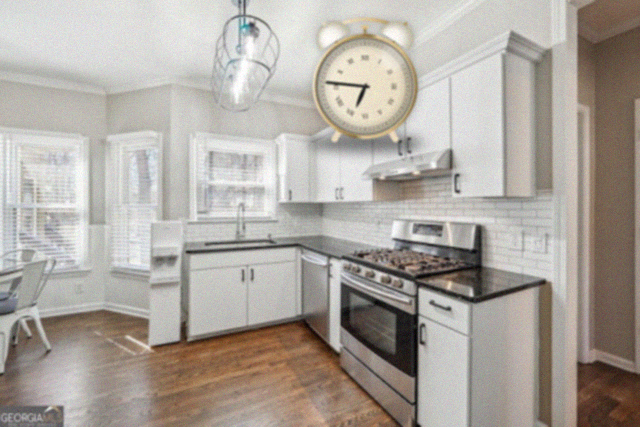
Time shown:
6.46
